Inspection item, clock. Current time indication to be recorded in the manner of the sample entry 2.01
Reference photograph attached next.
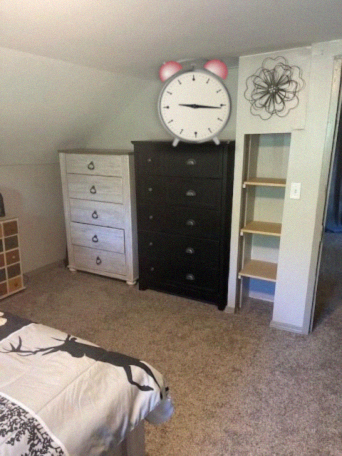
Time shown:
9.16
